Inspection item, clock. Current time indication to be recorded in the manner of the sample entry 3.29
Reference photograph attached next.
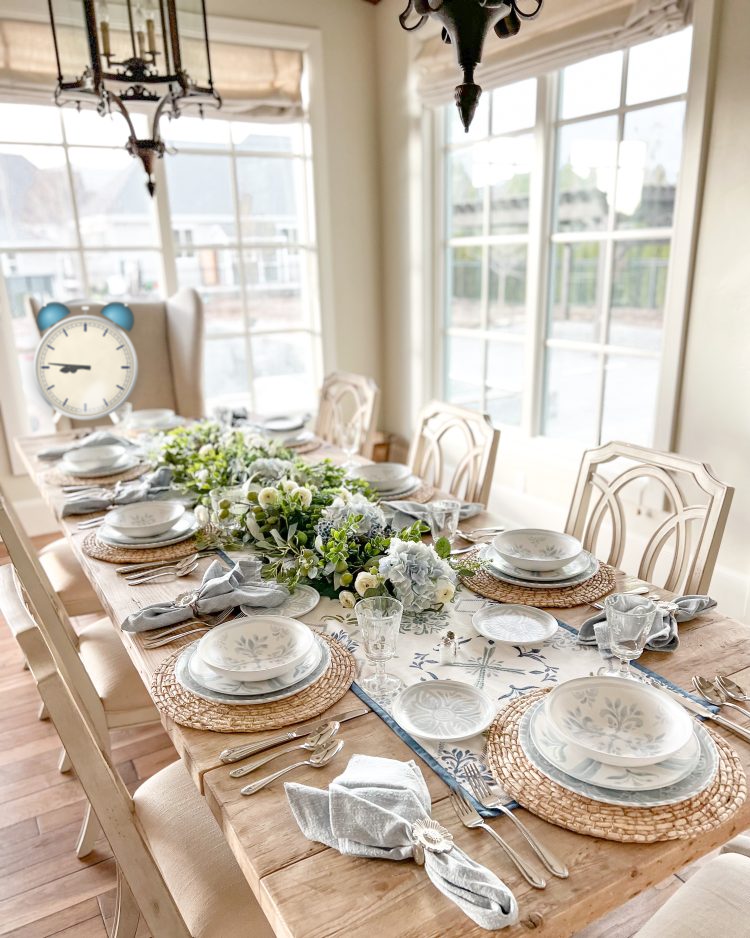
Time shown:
8.46
